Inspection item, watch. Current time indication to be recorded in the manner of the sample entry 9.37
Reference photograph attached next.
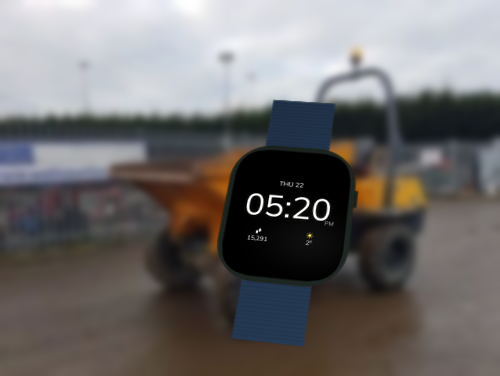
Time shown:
5.20
